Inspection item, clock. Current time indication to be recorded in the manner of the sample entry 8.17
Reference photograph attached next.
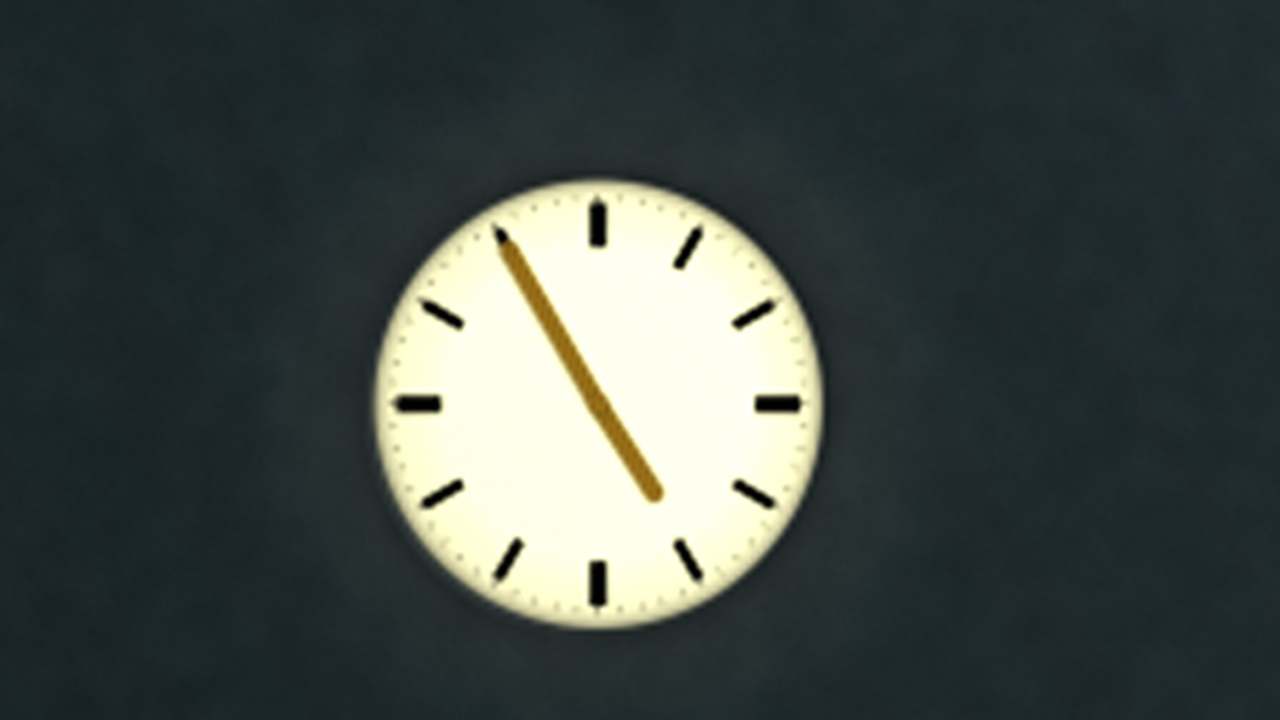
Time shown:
4.55
